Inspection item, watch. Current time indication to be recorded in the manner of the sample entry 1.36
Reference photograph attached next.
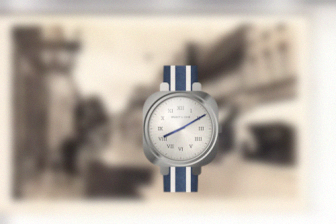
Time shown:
8.10
